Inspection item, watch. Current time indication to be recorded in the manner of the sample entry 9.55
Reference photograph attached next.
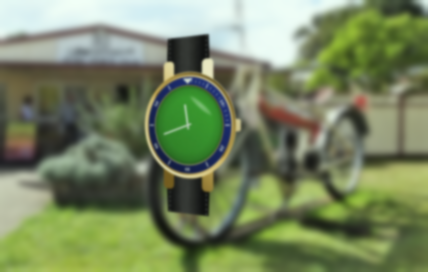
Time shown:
11.42
